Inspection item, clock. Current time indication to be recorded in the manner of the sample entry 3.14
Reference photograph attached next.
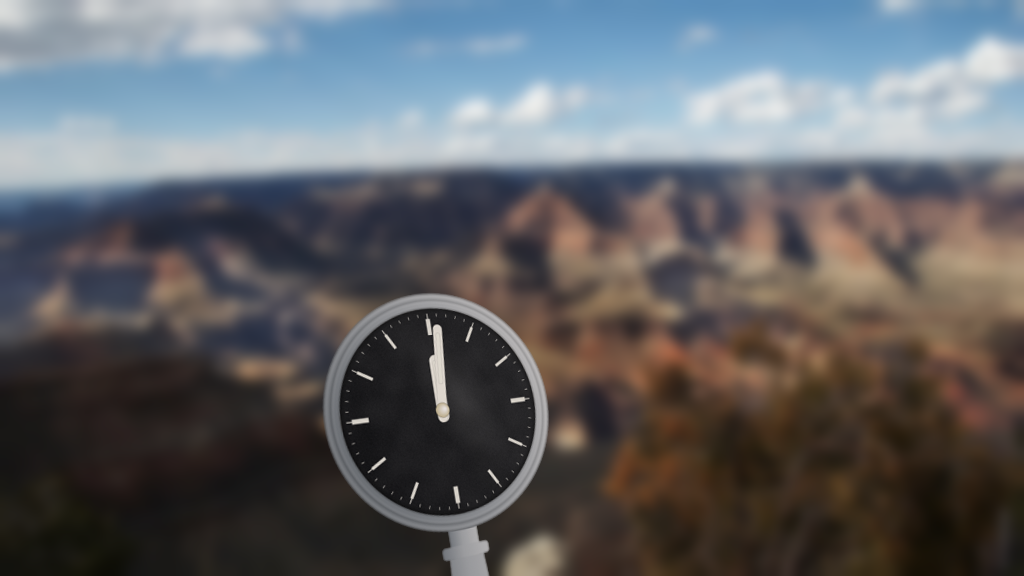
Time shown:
12.01
